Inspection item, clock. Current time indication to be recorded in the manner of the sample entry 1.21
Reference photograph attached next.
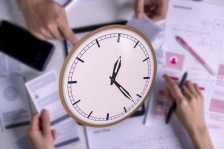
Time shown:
12.22
